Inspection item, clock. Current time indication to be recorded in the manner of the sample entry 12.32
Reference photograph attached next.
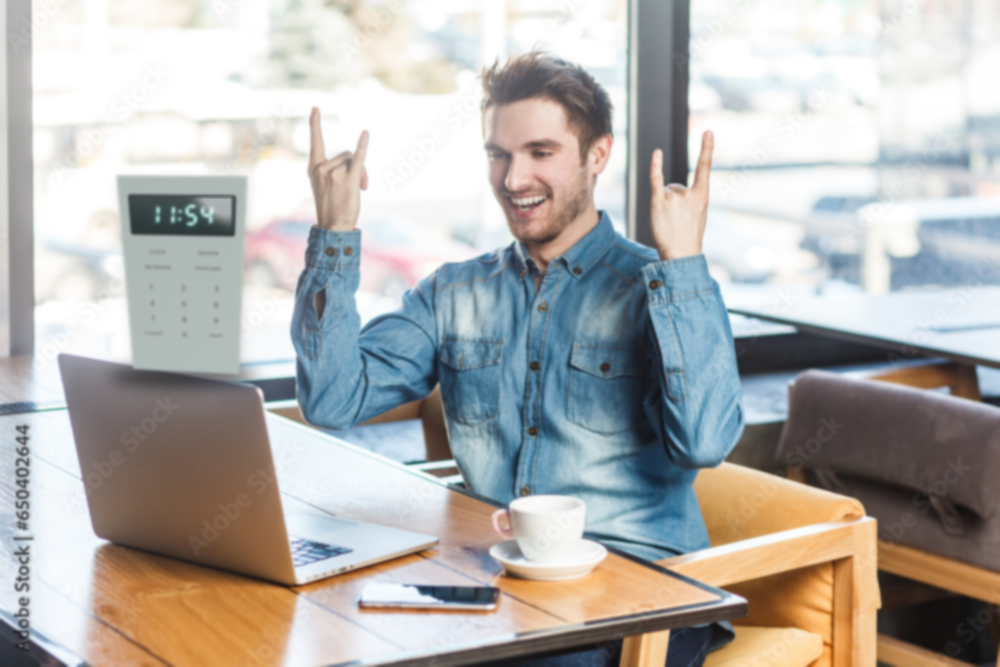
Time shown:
11.54
